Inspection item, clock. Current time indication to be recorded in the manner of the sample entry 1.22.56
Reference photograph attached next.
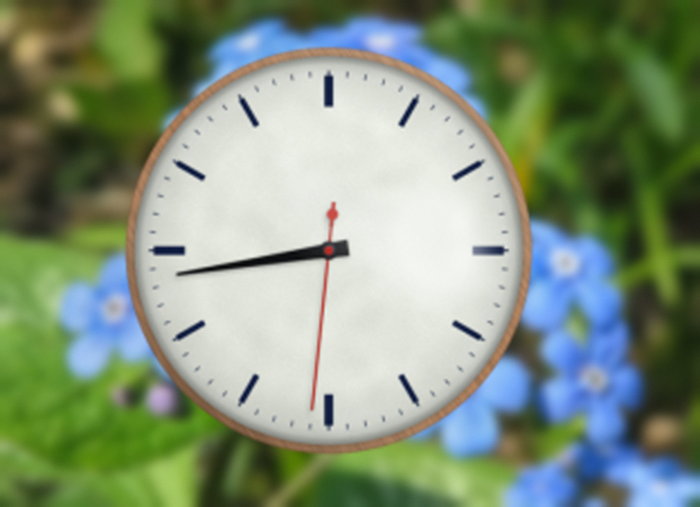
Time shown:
8.43.31
